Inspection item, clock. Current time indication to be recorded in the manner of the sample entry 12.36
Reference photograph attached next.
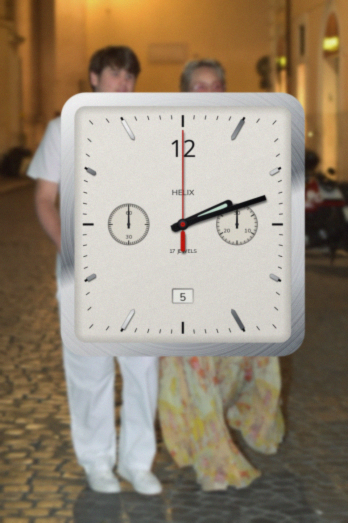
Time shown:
2.12
